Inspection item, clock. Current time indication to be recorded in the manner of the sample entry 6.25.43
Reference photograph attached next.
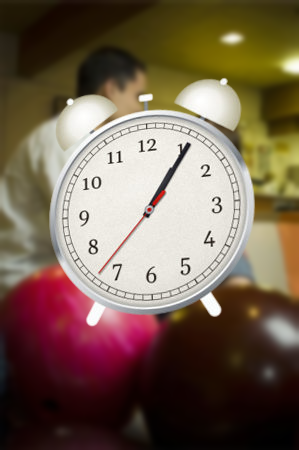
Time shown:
1.05.37
